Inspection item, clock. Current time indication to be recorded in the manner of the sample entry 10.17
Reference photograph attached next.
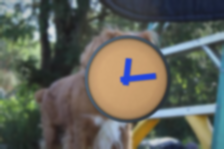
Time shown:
12.14
